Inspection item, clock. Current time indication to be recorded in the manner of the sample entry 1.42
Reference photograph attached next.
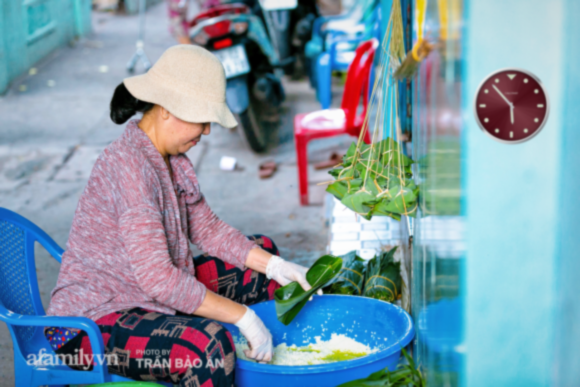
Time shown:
5.53
